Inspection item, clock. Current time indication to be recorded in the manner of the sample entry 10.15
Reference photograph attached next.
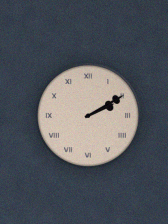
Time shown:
2.10
